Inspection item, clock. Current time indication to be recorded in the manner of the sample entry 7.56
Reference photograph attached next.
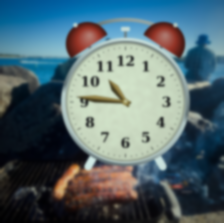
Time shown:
10.46
